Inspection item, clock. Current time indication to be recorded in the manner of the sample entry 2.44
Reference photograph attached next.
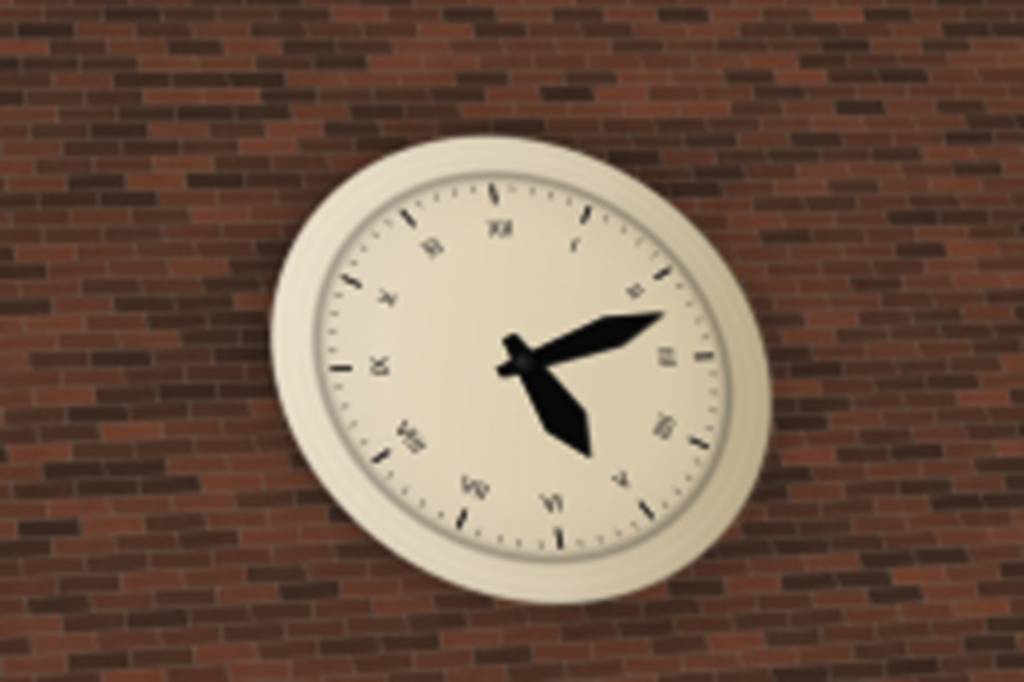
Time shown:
5.12
